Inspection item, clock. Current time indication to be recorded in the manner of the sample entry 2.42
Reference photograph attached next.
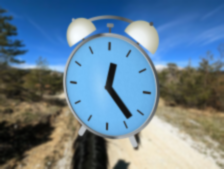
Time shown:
12.23
